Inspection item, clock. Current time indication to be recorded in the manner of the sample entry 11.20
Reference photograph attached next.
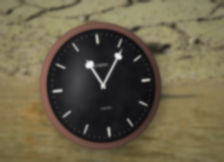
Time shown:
11.06
